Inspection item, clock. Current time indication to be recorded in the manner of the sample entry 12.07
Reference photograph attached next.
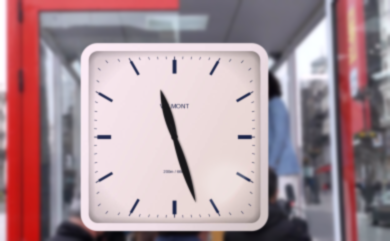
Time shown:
11.27
